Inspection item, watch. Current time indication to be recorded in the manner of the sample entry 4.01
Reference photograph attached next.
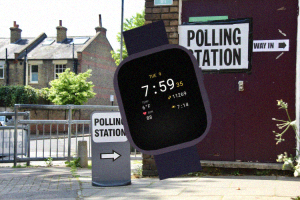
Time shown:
7.59
